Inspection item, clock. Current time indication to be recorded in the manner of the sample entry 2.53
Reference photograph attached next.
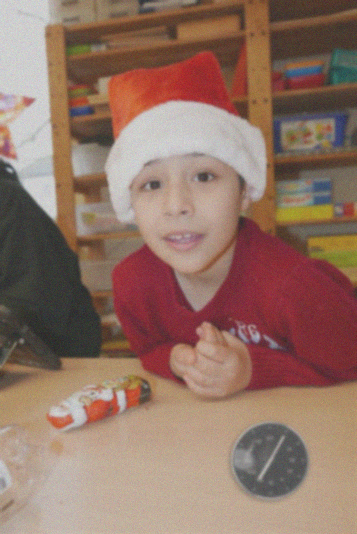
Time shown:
7.05
